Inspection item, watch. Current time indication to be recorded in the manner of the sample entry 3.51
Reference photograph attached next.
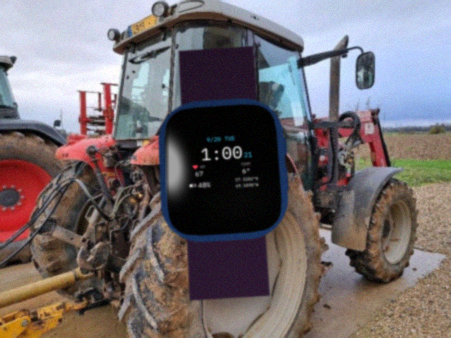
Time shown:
1.00
